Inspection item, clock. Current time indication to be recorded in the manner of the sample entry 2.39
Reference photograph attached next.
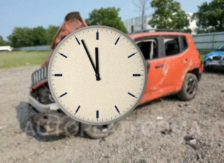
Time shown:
11.56
